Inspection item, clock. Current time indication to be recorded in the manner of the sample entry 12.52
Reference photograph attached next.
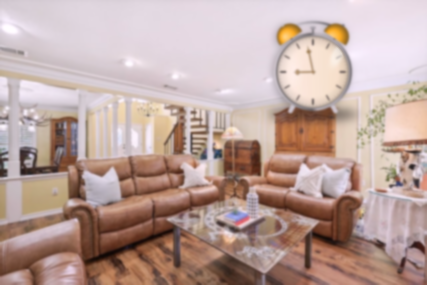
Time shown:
8.58
